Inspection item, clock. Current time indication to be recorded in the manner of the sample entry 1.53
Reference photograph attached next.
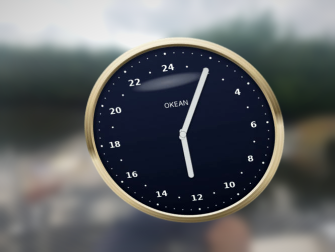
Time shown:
12.05
